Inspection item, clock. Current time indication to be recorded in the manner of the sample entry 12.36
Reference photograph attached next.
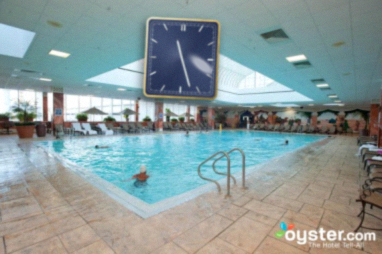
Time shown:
11.27
